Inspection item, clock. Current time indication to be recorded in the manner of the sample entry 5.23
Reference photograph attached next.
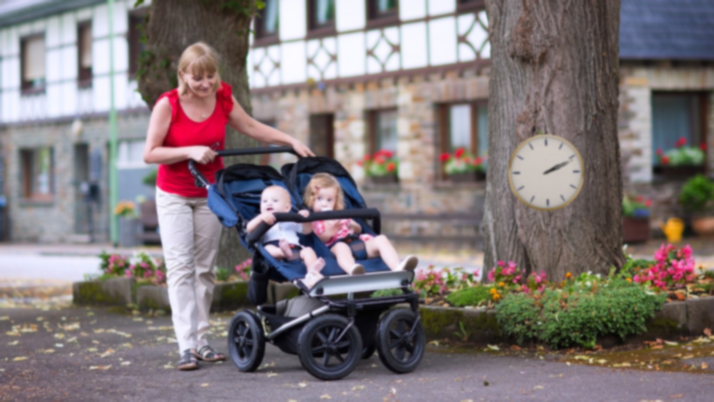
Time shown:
2.11
